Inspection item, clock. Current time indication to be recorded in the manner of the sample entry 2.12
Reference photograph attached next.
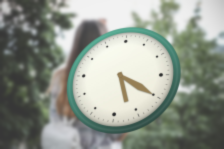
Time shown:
5.20
